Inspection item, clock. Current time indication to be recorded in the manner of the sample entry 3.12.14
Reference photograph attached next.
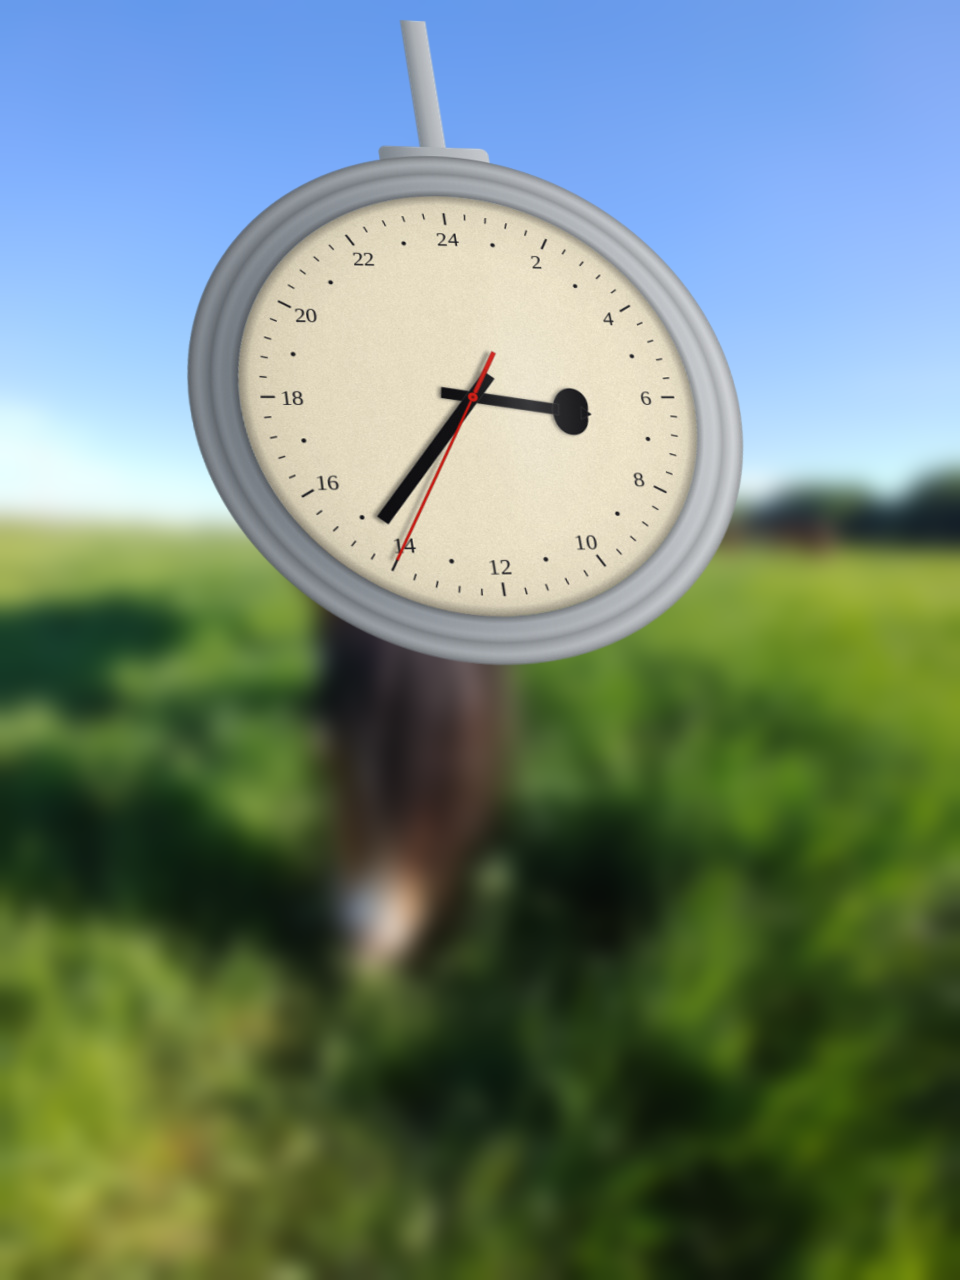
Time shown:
6.36.35
